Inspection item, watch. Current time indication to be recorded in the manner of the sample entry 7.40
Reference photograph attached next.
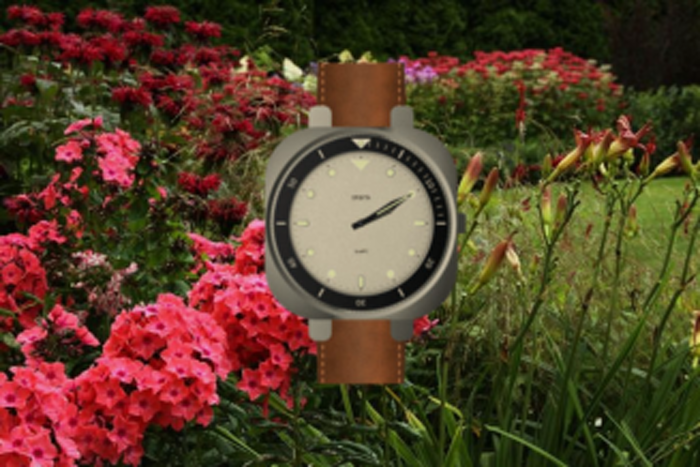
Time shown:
2.10
